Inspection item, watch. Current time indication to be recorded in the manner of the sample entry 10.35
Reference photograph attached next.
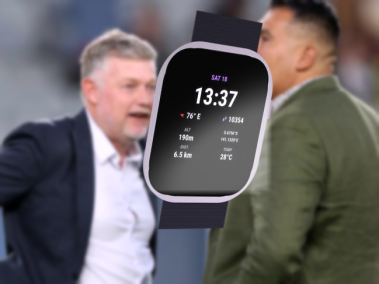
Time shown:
13.37
